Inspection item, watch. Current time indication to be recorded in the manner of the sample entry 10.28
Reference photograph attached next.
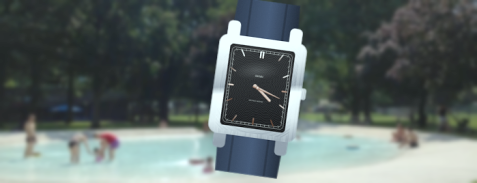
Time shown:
4.18
